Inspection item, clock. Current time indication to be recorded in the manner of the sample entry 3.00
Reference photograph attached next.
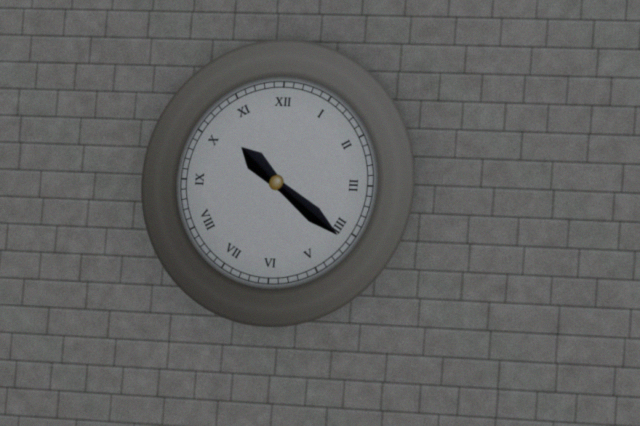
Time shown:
10.21
